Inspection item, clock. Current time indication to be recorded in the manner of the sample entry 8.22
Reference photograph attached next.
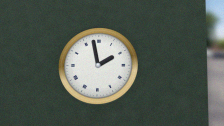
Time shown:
1.58
